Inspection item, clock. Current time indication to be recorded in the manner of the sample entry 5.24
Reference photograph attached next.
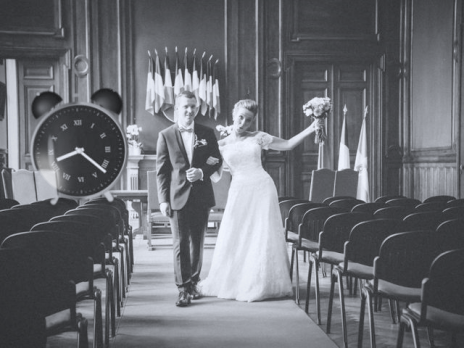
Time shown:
8.22
